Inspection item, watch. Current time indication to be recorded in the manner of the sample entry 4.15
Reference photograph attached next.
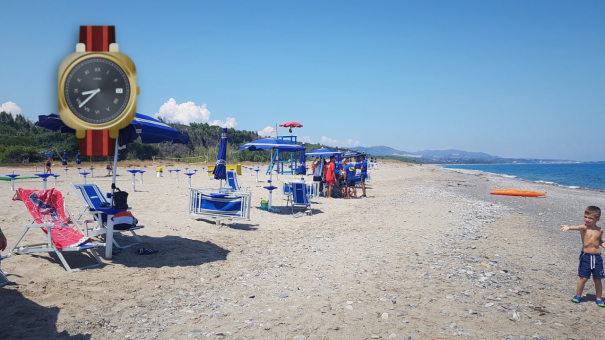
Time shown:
8.38
